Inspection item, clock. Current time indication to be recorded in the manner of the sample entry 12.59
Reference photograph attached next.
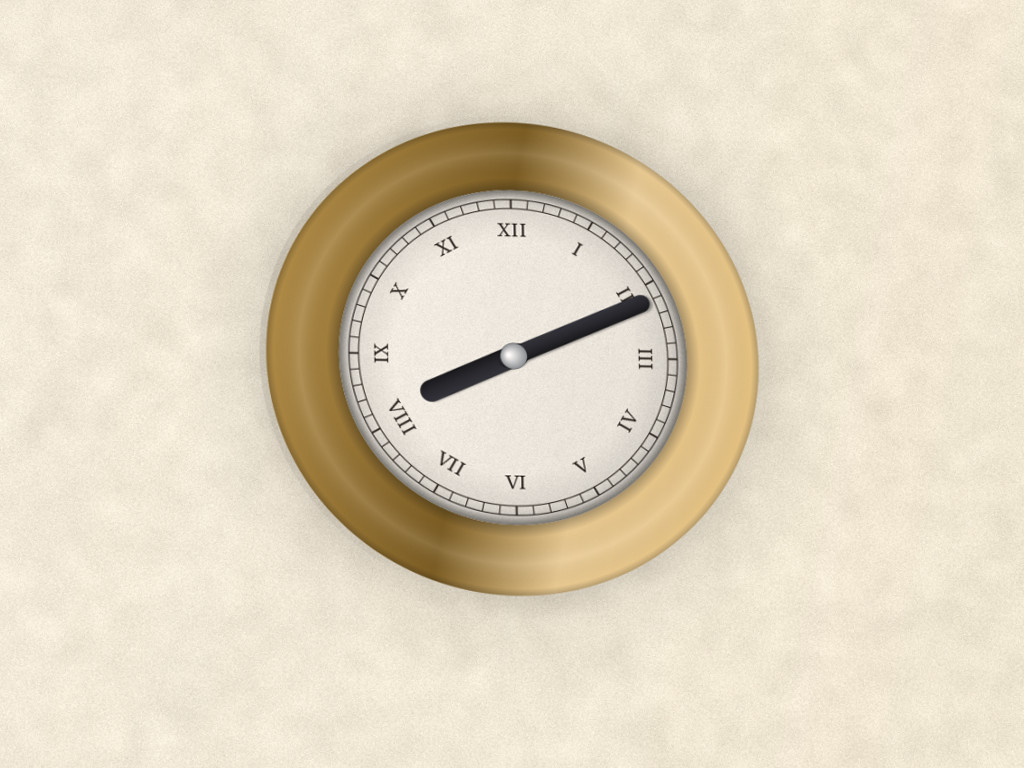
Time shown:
8.11
